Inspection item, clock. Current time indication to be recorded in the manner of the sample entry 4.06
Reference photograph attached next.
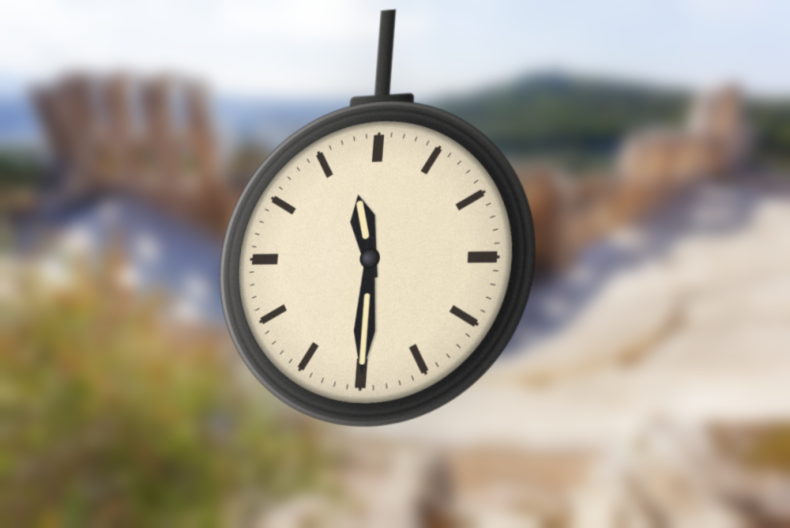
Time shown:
11.30
